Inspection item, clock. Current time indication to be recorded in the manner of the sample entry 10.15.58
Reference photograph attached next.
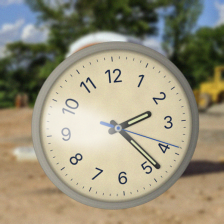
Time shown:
2.23.19
